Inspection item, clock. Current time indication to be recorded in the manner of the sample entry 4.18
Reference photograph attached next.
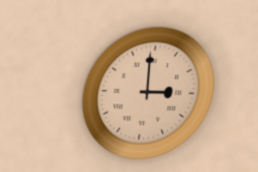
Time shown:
2.59
